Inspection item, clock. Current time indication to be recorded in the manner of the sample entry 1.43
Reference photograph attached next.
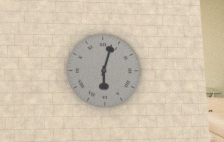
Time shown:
6.03
